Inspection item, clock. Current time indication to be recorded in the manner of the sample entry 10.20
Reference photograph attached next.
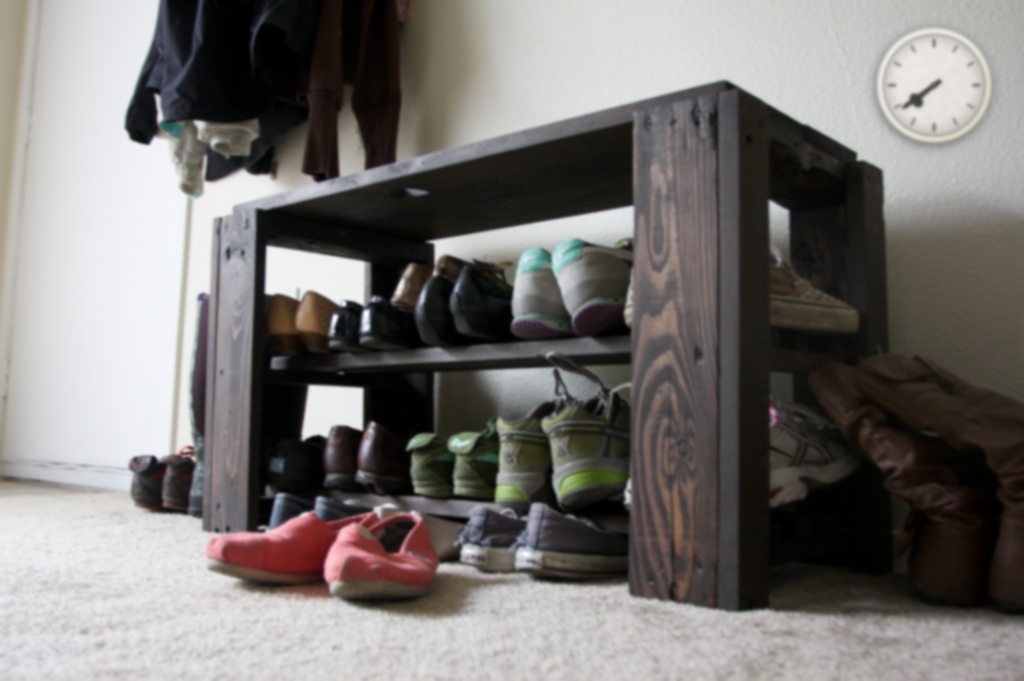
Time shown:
7.39
